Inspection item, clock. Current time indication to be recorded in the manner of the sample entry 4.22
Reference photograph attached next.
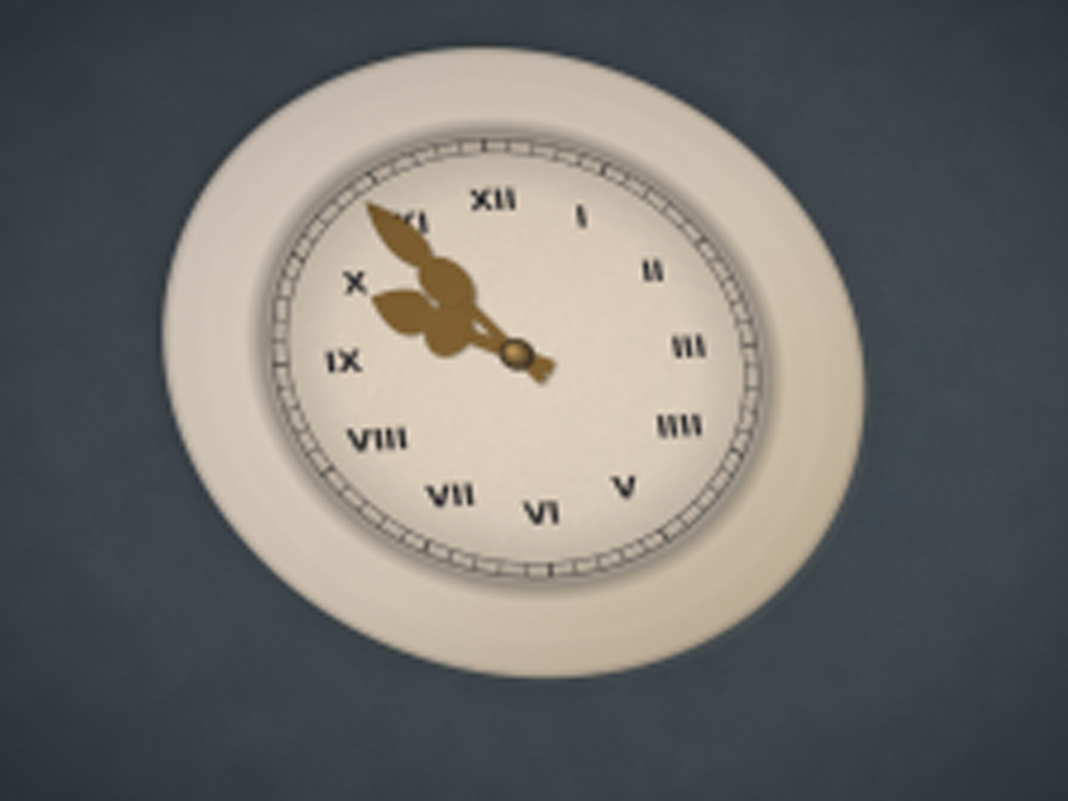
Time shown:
9.54
